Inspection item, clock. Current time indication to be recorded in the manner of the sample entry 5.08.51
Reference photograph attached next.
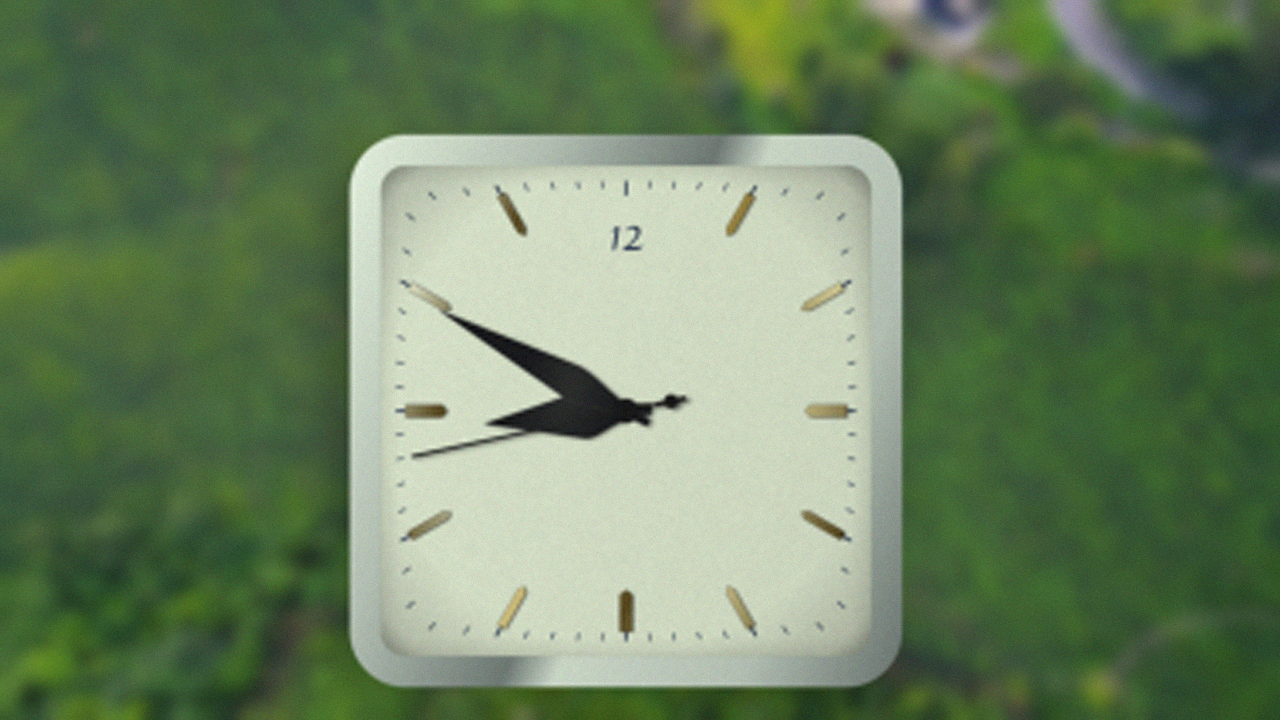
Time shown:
8.49.43
